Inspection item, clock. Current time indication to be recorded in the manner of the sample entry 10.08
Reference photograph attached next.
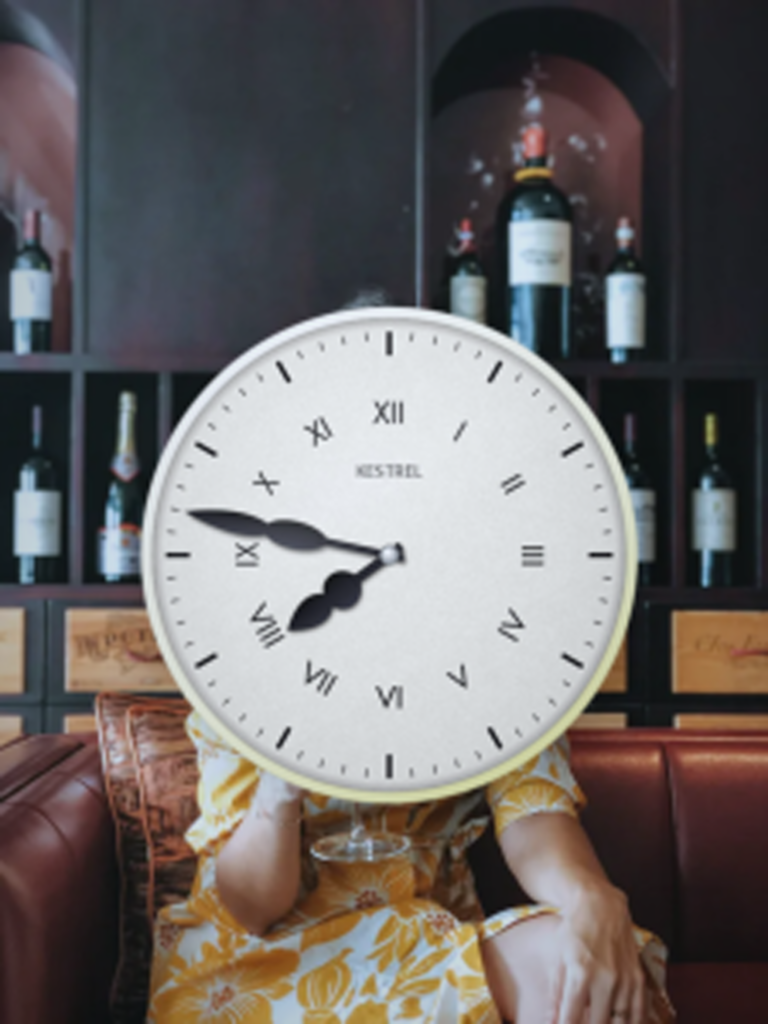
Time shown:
7.47
